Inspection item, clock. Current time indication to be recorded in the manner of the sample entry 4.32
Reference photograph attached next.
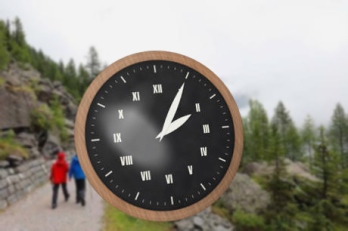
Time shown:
2.05
